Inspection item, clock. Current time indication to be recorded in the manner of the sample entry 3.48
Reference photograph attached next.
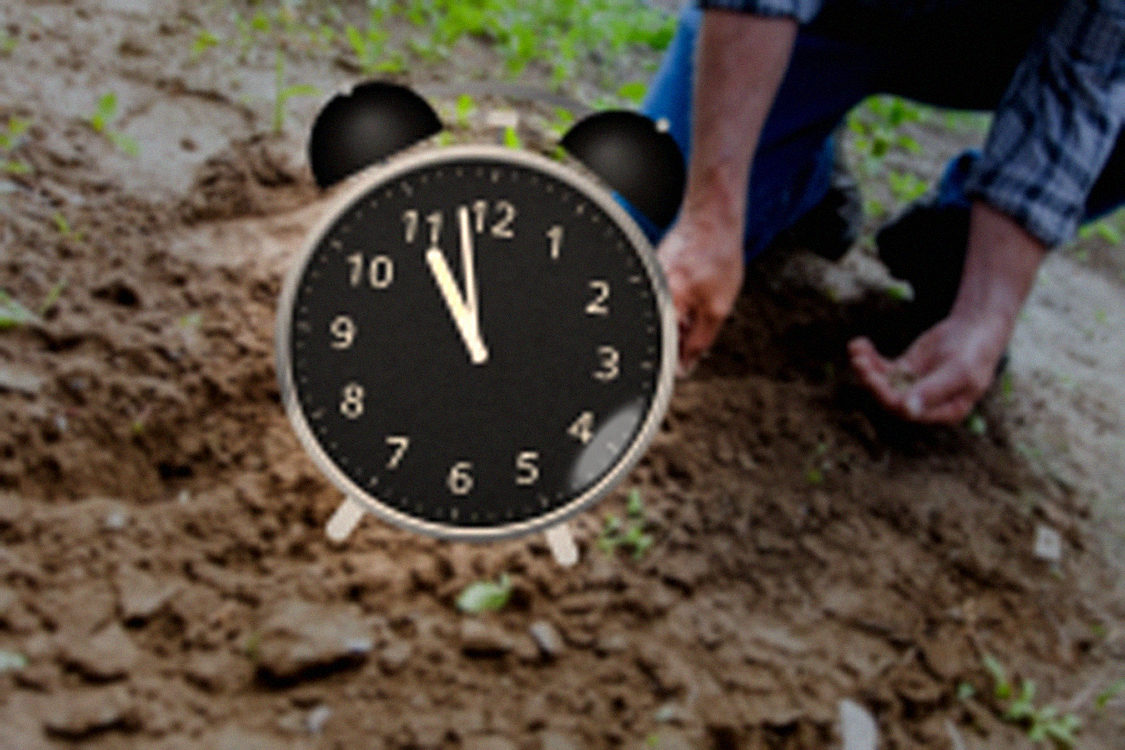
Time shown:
10.58
